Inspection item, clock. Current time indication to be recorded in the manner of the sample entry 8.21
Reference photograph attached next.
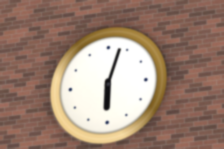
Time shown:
6.03
